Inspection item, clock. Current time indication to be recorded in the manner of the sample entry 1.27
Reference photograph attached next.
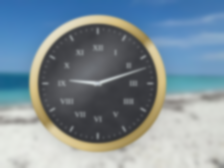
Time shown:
9.12
